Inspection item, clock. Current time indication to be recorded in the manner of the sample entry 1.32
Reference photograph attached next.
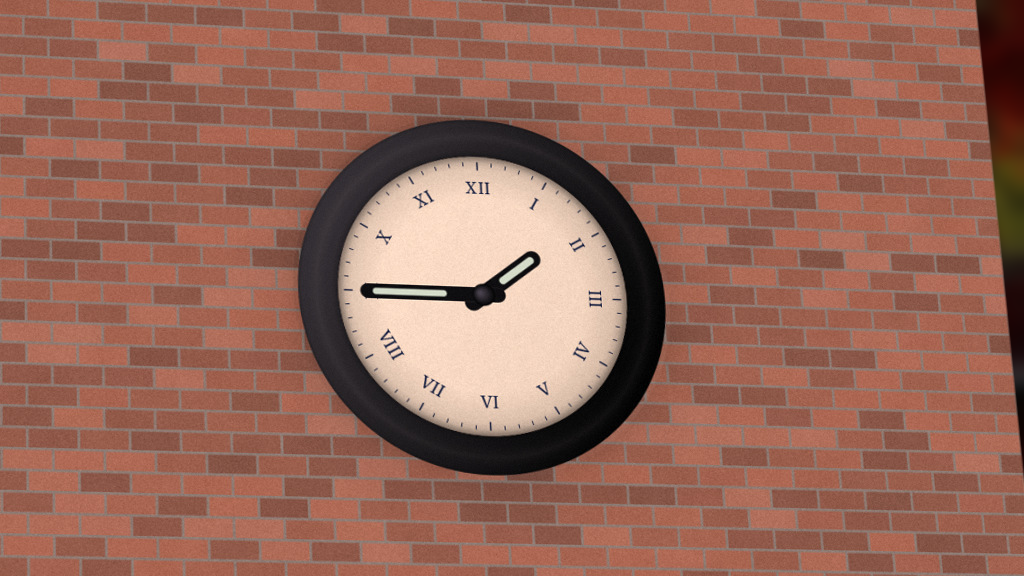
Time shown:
1.45
